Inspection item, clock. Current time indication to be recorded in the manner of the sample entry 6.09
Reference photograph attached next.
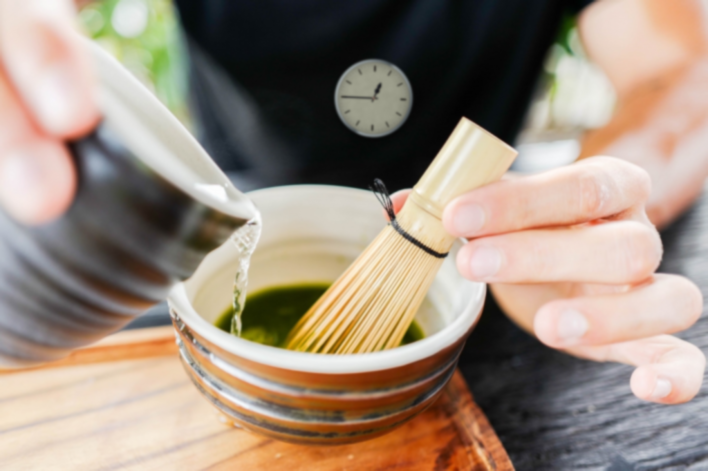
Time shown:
12.45
